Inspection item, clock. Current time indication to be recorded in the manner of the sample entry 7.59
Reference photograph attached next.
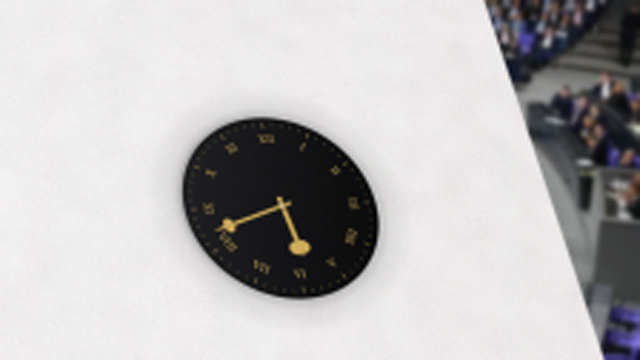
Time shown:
5.42
